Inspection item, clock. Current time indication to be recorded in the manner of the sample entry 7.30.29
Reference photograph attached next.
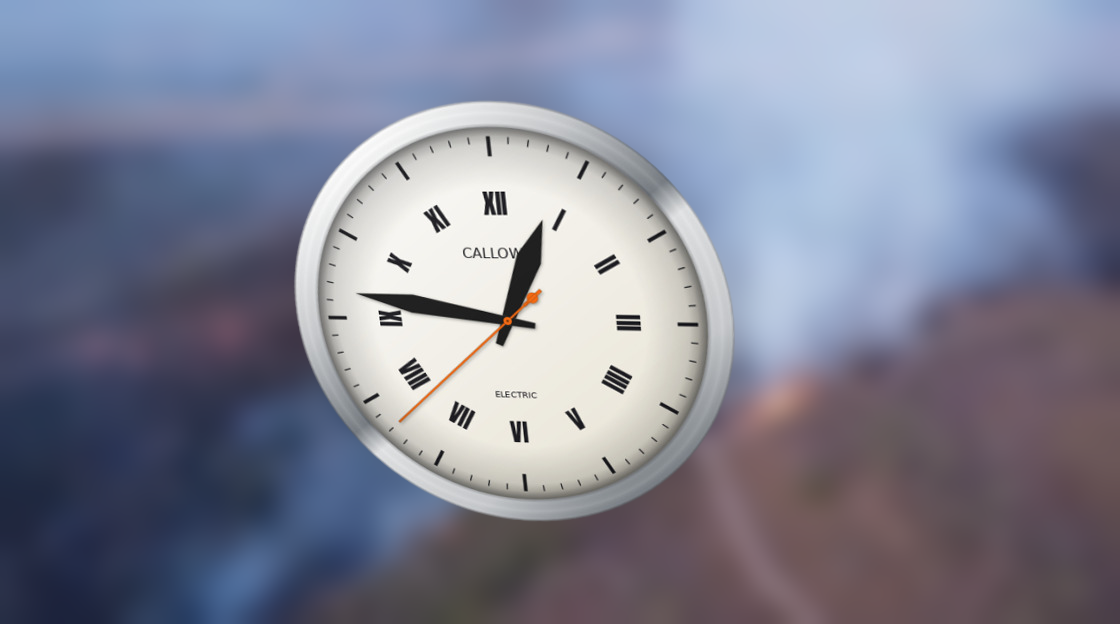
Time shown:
12.46.38
